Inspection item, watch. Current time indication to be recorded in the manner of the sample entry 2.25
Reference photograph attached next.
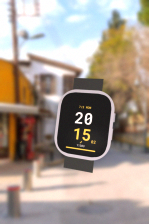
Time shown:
20.15
